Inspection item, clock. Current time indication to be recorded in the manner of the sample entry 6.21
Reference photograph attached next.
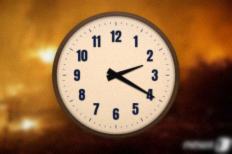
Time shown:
2.20
